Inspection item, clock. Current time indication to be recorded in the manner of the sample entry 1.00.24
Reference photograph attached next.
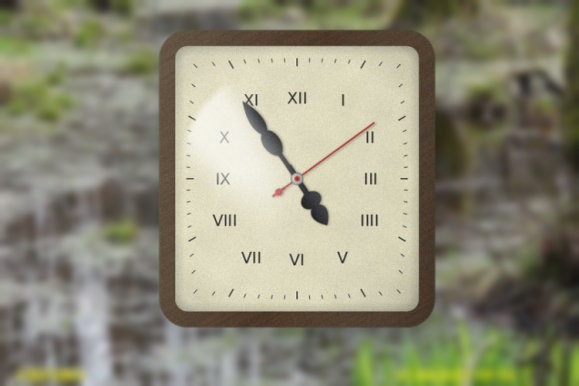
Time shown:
4.54.09
